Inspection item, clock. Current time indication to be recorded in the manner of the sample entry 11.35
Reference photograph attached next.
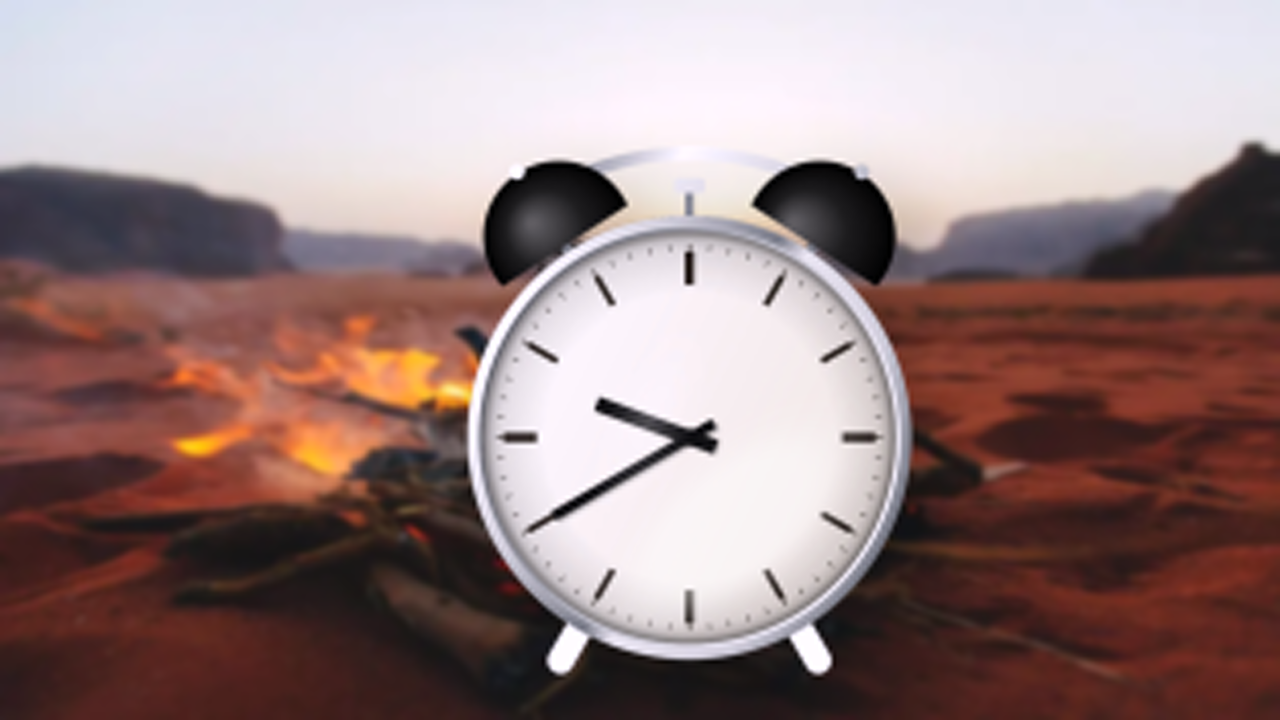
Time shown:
9.40
